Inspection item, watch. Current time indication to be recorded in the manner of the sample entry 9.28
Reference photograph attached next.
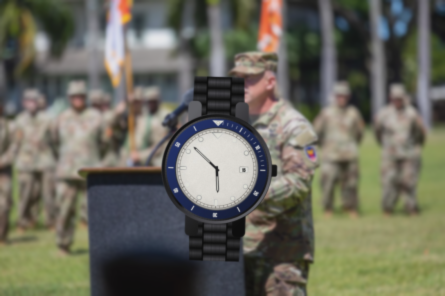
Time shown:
5.52
